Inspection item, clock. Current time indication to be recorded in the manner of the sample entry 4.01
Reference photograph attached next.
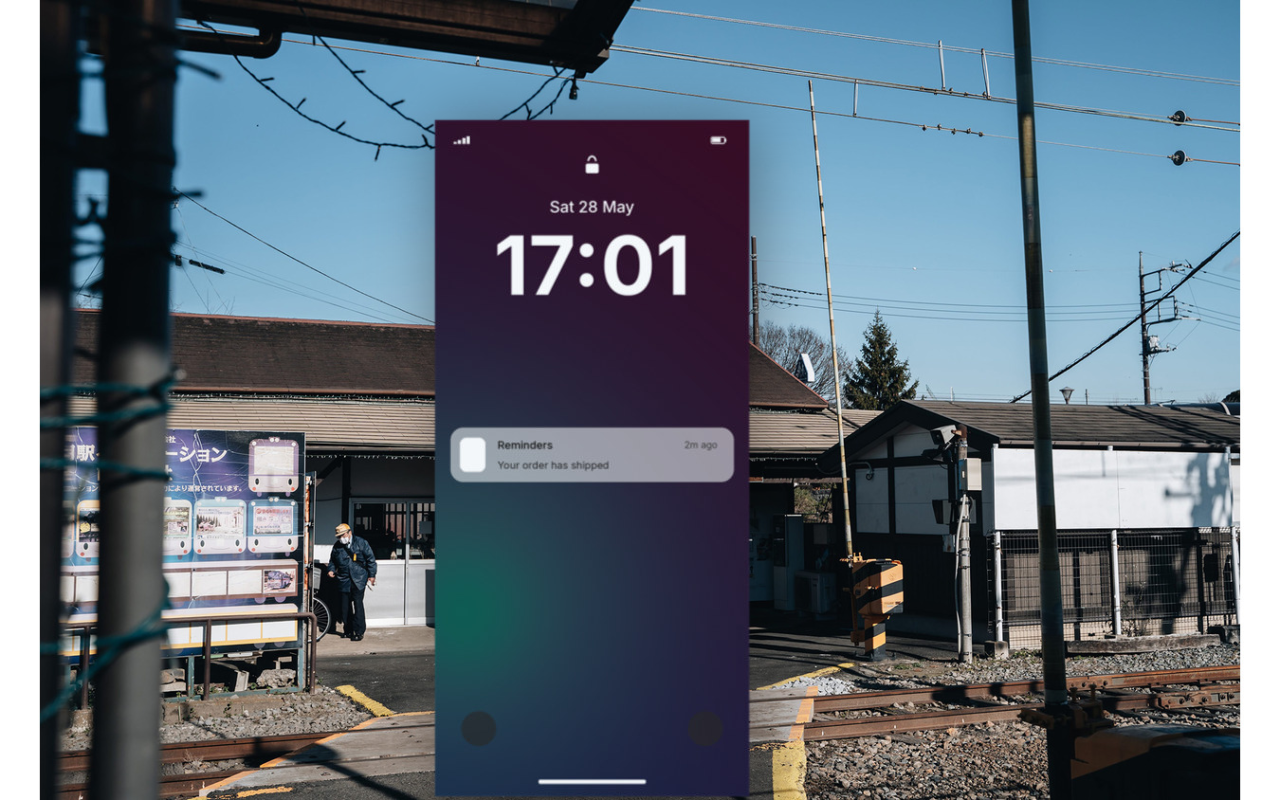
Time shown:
17.01
